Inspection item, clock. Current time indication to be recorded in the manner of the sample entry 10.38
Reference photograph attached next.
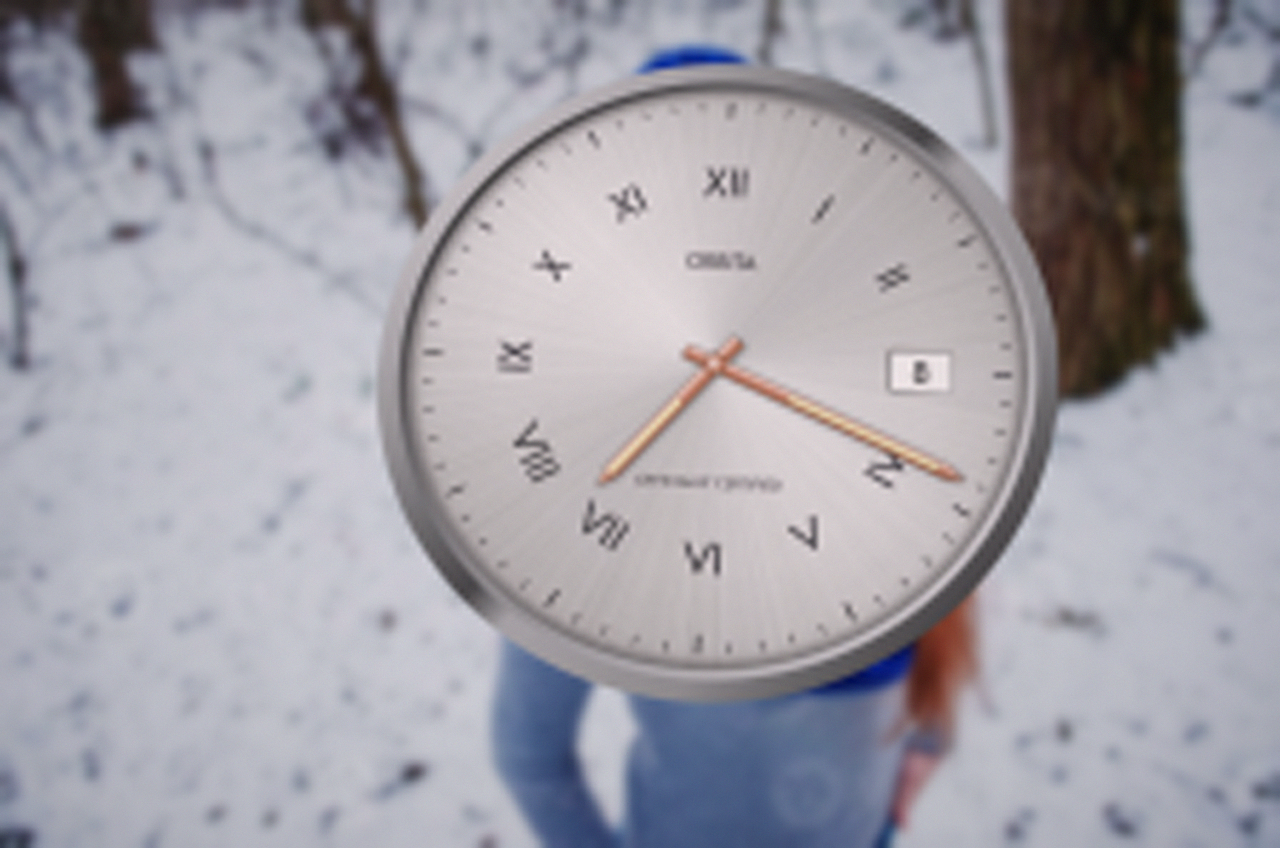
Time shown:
7.19
